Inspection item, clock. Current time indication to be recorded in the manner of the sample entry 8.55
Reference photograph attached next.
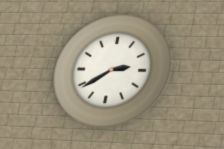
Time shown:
2.39
